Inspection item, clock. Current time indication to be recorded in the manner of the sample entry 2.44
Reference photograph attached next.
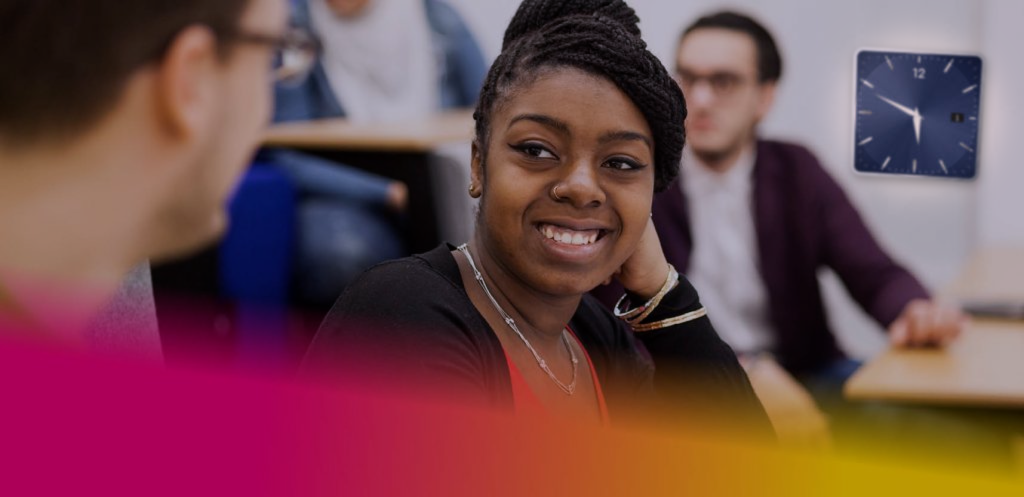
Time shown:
5.49
